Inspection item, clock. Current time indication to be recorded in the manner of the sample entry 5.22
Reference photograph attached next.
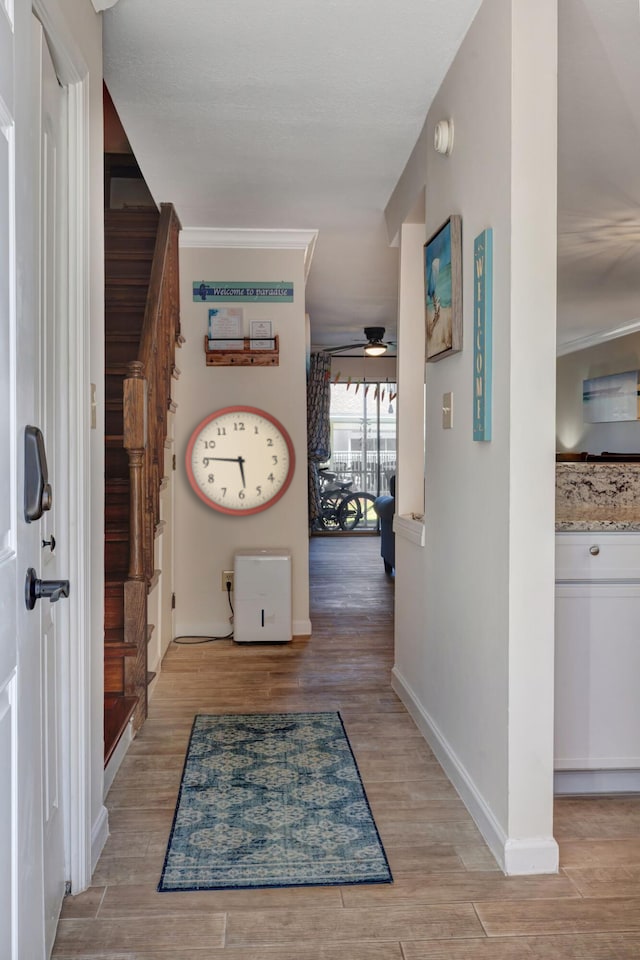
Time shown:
5.46
